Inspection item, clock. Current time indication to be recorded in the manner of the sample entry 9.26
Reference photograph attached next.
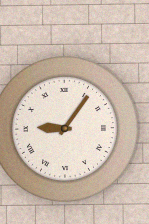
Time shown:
9.06
